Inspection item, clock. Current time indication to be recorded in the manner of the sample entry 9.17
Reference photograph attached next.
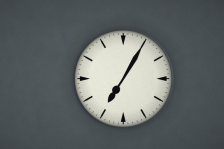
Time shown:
7.05
